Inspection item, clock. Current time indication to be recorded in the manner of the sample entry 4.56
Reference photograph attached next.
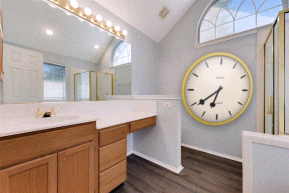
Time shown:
6.39
